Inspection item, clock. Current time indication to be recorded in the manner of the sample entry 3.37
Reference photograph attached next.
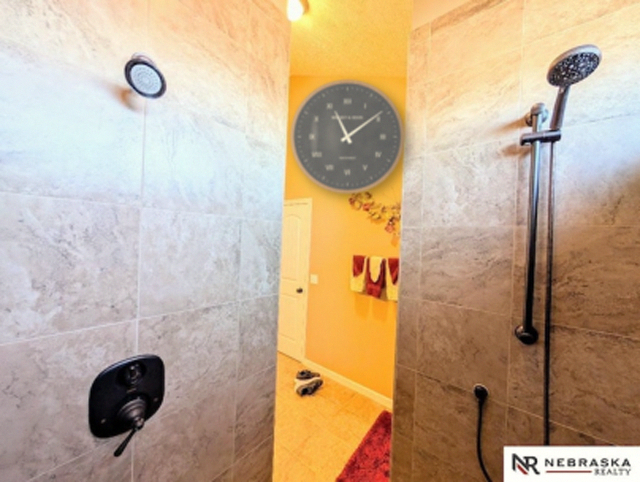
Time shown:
11.09
